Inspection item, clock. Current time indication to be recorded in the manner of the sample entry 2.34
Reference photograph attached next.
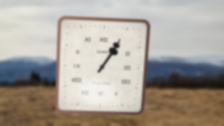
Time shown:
1.05
